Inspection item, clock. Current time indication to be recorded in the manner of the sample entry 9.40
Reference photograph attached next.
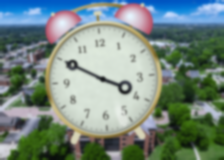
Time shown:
3.50
